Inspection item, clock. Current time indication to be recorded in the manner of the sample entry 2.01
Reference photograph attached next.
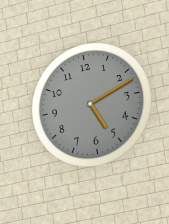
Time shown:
5.12
